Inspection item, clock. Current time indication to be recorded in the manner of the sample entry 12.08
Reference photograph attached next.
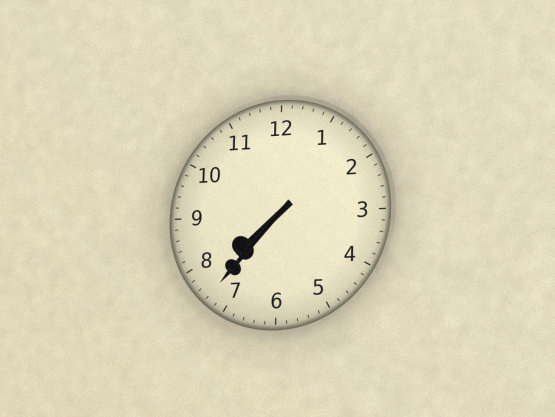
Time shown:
7.37
